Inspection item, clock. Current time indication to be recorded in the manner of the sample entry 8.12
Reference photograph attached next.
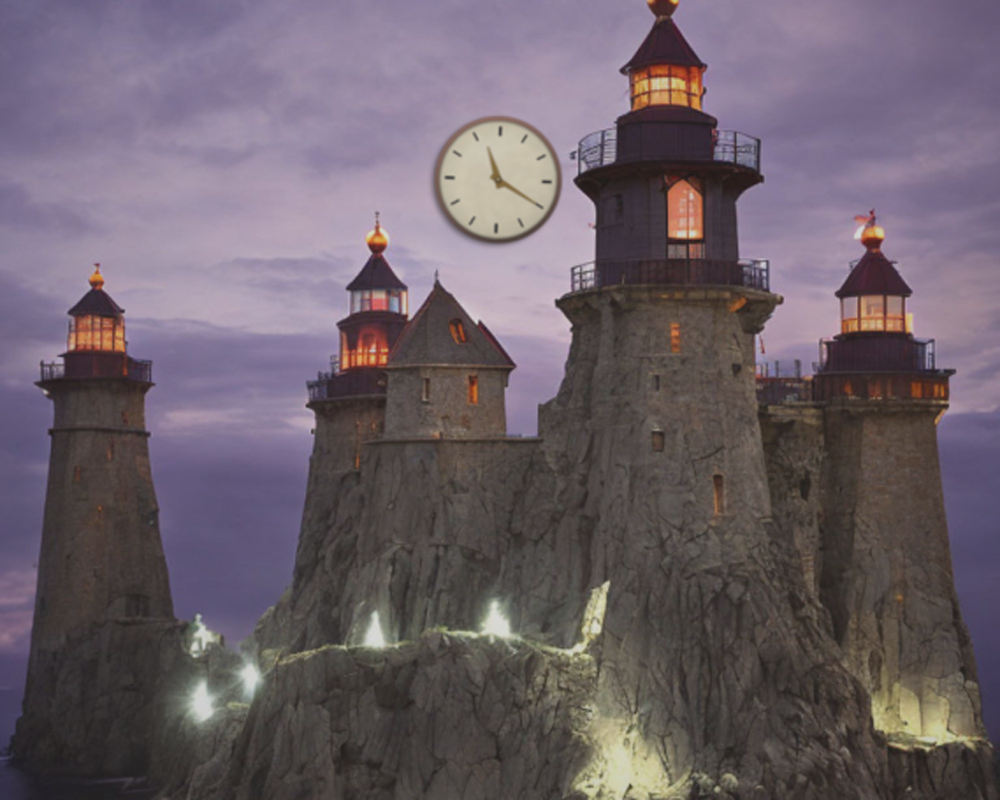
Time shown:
11.20
